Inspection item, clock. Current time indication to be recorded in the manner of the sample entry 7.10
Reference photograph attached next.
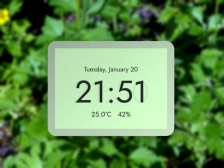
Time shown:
21.51
